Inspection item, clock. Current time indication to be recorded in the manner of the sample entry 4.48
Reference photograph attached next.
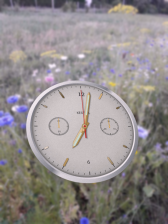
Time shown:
7.02
